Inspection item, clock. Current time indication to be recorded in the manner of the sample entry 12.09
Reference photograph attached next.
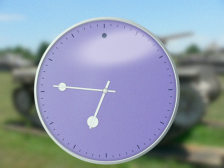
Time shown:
6.46
